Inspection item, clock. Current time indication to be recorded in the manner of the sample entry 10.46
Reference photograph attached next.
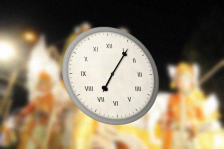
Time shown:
7.06
